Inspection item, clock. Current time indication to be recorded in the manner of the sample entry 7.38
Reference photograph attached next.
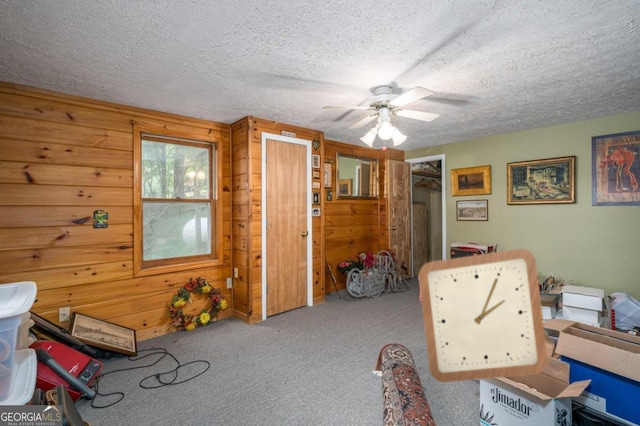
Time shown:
2.05
